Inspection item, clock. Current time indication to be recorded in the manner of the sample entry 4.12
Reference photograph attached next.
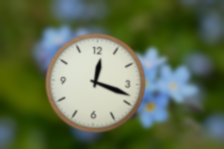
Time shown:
12.18
